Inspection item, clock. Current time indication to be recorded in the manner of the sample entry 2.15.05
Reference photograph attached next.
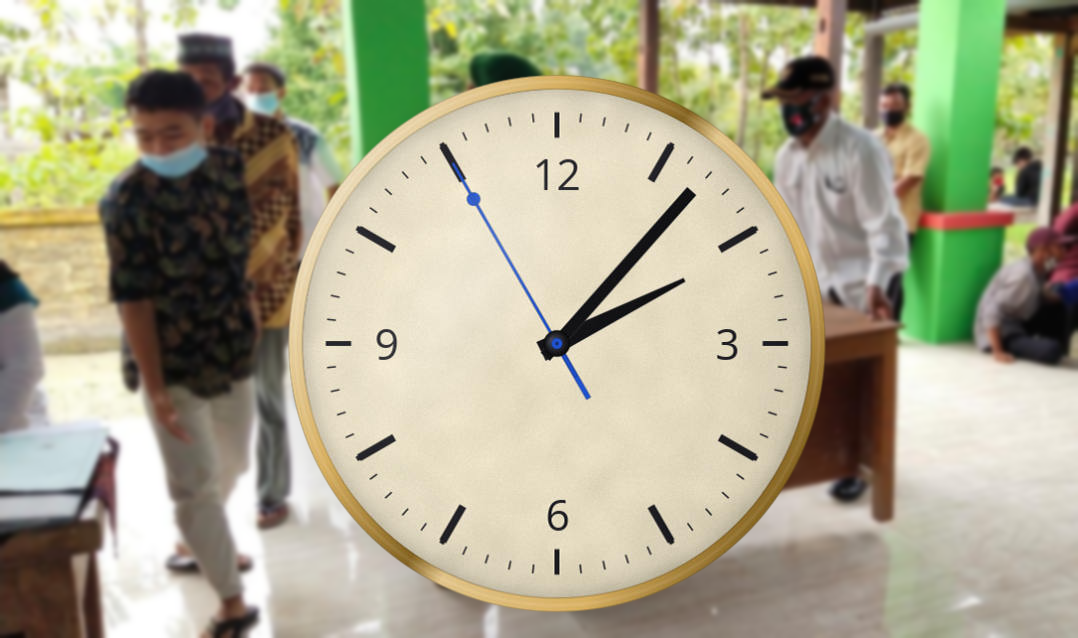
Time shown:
2.06.55
